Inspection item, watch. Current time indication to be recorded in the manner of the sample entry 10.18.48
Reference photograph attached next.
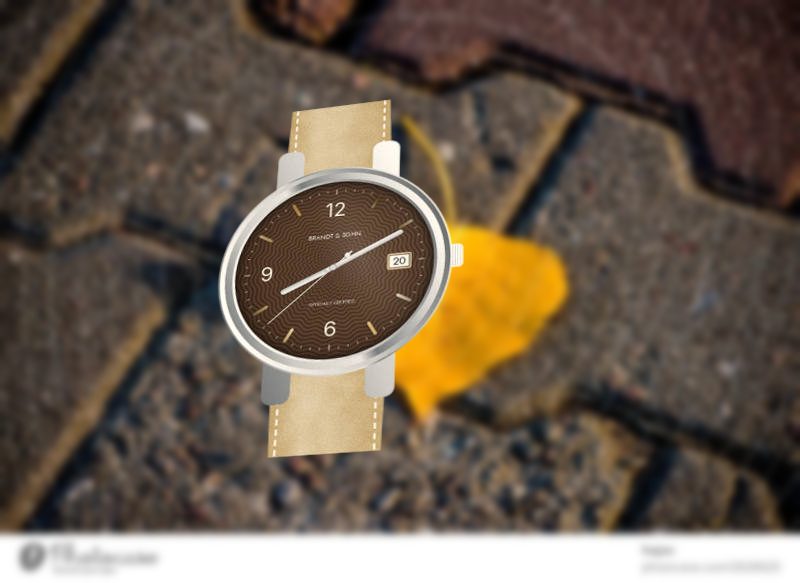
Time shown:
8.10.38
